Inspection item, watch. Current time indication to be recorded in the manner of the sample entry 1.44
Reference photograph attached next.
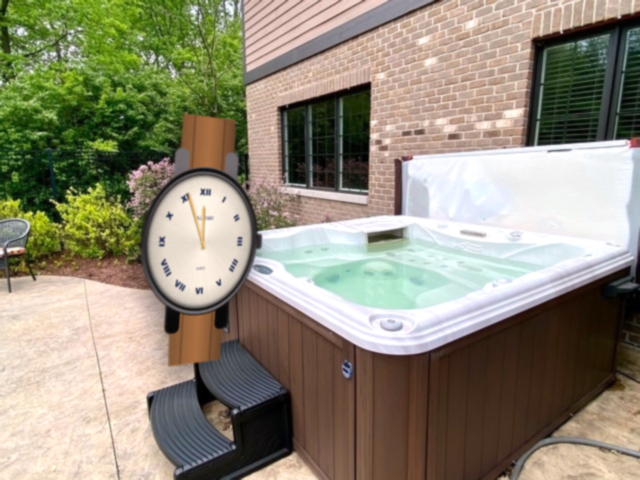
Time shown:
11.56
